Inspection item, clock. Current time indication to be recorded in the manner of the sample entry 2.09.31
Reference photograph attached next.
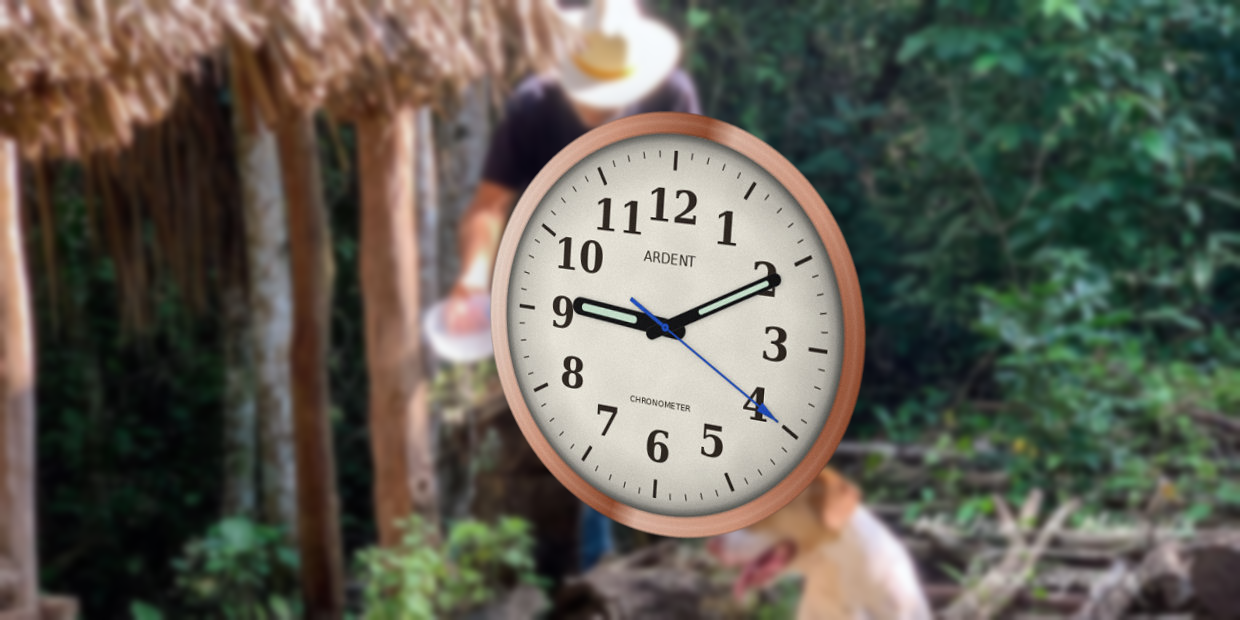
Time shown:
9.10.20
